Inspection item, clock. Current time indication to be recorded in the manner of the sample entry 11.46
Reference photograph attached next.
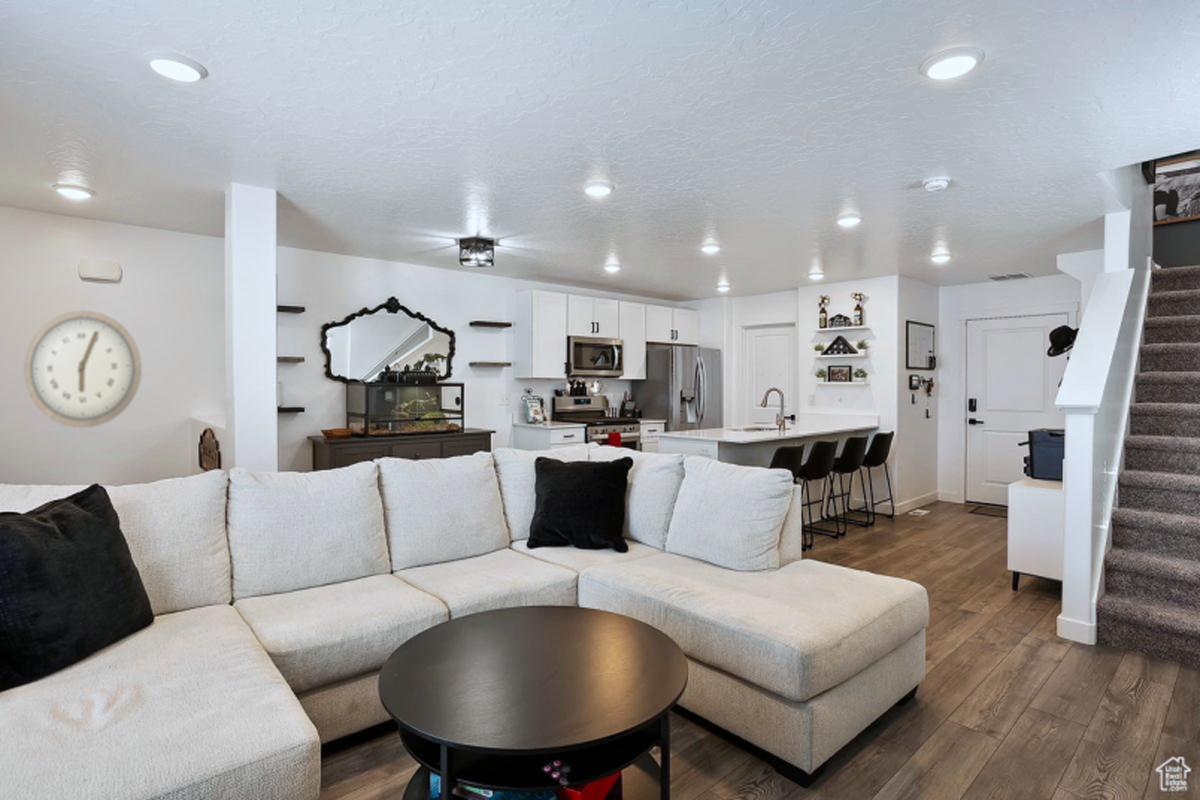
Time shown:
6.04
